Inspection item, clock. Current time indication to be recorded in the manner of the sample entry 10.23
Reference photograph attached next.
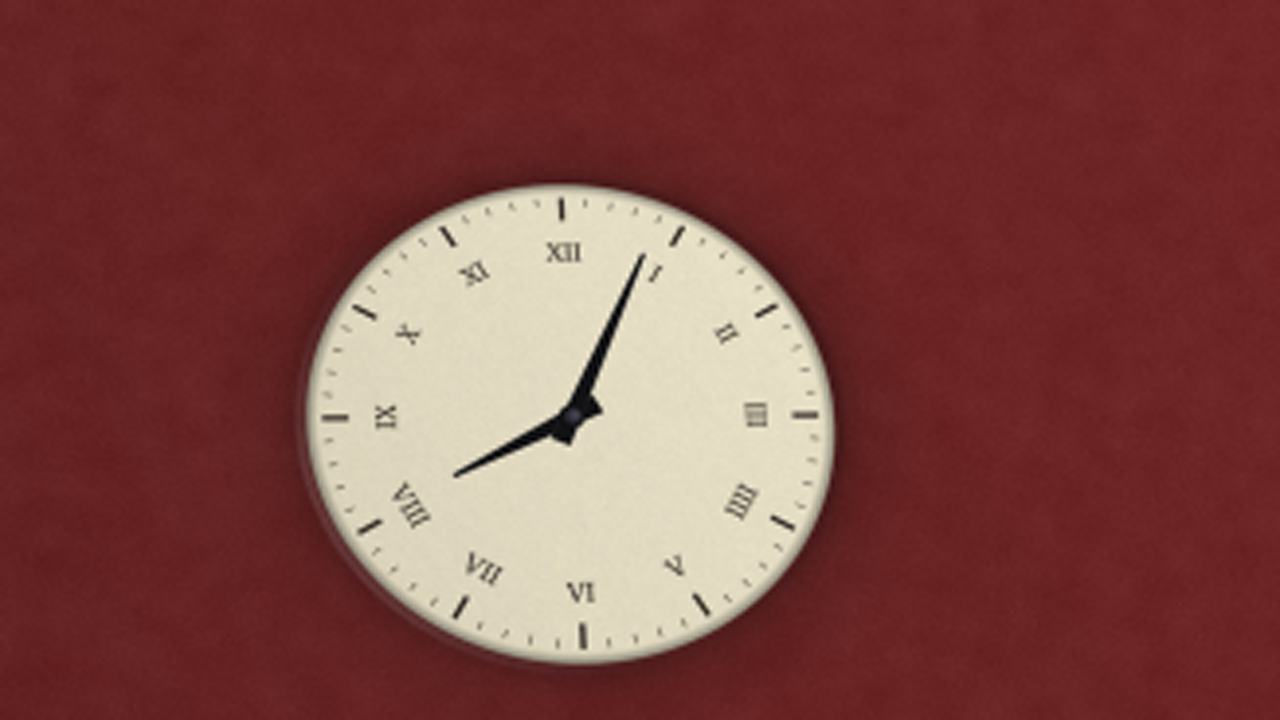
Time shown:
8.04
